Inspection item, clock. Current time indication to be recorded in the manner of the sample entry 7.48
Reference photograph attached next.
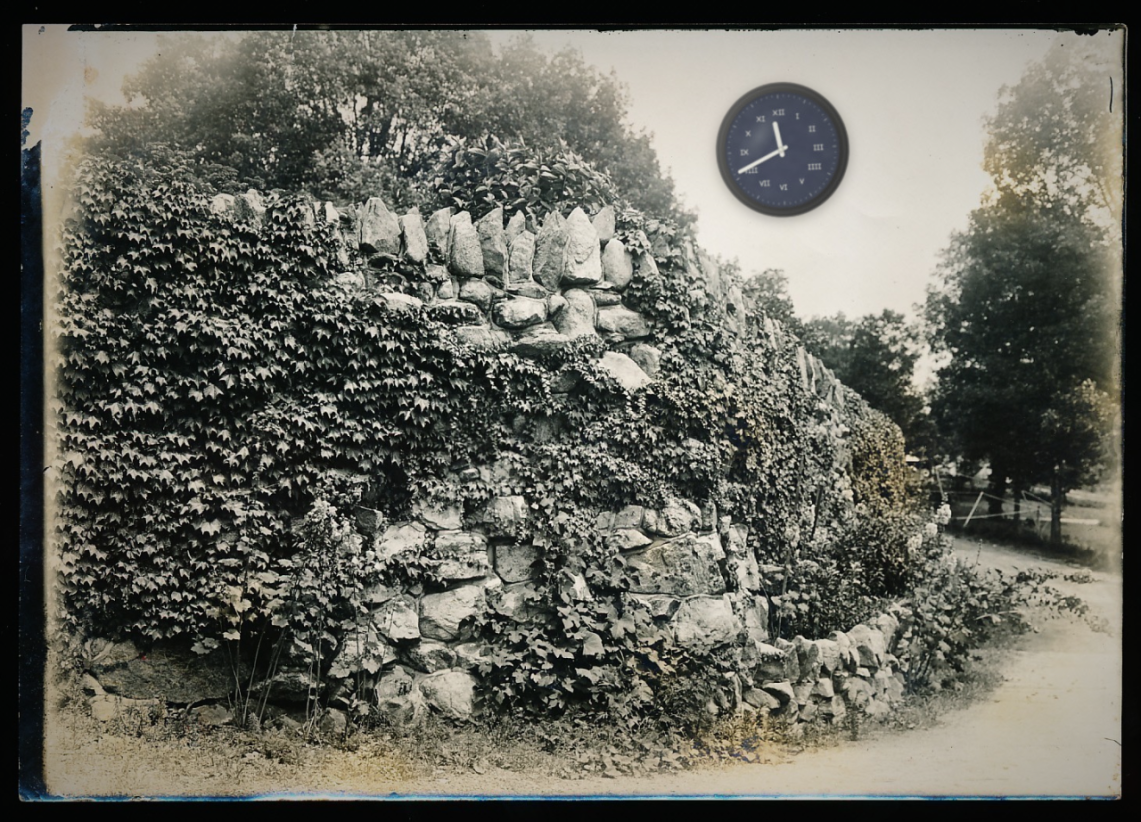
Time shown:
11.41
